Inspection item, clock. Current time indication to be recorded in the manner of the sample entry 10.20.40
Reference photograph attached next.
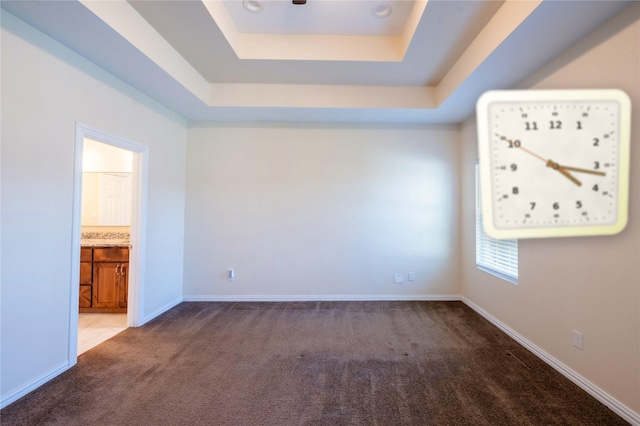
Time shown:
4.16.50
